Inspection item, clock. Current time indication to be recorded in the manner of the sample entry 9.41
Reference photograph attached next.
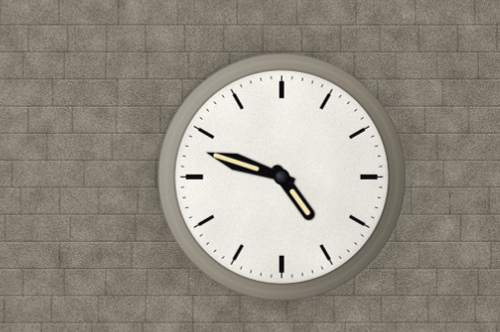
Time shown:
4.48
